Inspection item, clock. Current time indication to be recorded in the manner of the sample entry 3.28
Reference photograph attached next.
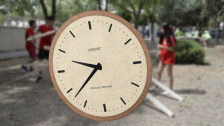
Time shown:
9.38
